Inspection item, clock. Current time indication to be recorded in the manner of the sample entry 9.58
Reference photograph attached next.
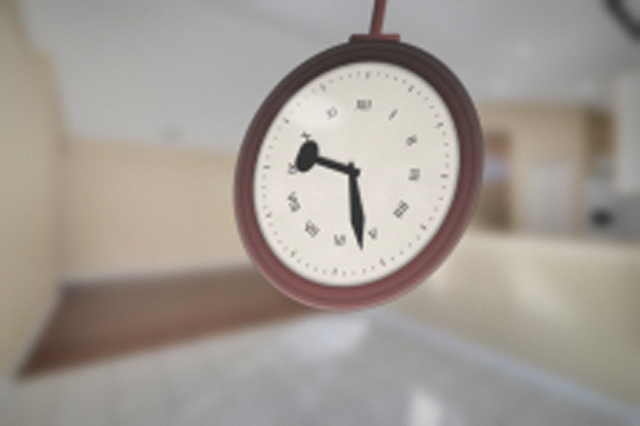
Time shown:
9.27
